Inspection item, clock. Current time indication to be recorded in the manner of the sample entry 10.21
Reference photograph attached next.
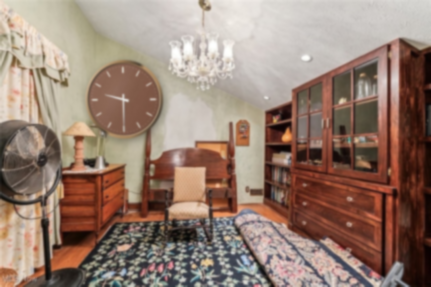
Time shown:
9.30
